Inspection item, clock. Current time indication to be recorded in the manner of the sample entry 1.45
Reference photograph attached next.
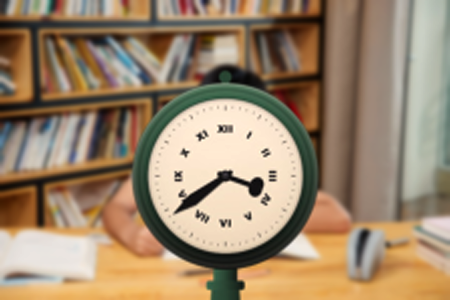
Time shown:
3.39
